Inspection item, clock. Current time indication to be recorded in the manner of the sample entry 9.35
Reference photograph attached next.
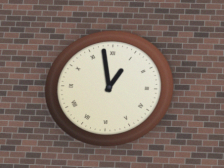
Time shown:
12.58
